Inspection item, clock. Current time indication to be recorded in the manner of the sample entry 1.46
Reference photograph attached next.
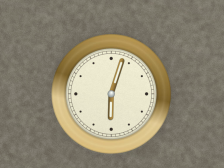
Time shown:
6.03
